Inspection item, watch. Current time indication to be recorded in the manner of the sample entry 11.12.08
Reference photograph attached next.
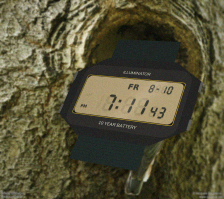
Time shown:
7.11.43
